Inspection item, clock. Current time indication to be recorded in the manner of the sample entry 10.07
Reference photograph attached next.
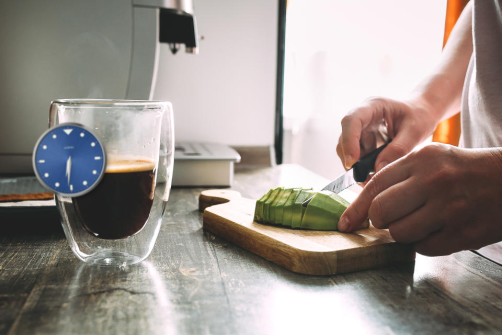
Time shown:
6.31
